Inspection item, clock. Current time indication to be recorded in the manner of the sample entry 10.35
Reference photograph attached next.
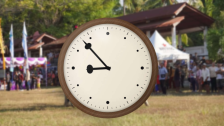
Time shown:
8.53
